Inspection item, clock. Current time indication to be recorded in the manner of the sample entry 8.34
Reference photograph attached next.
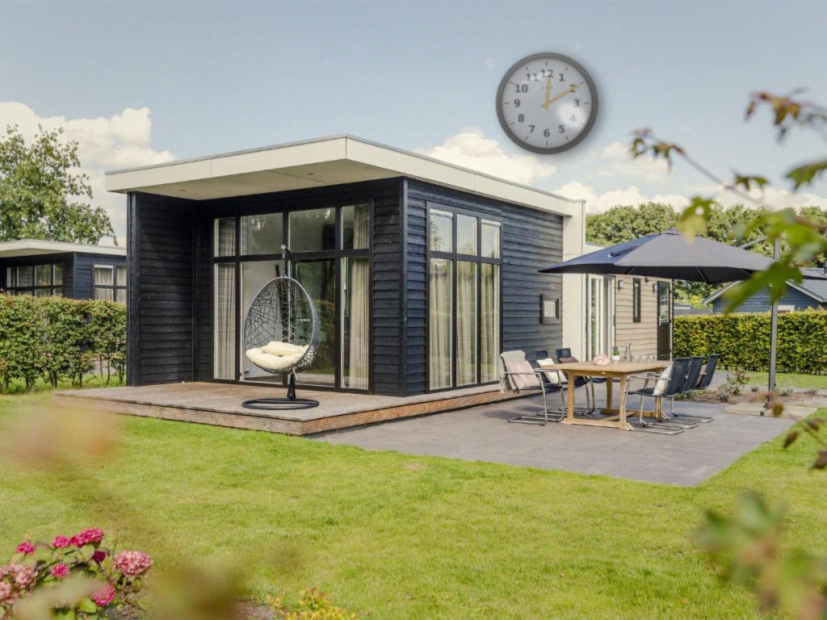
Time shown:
12.10
